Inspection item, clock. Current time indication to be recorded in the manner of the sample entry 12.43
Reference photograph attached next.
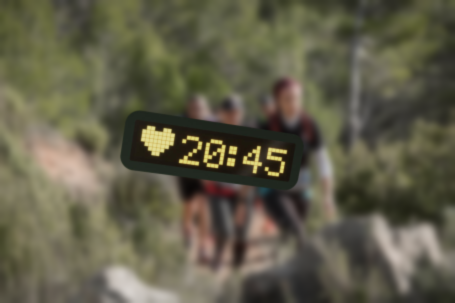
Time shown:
20.45
